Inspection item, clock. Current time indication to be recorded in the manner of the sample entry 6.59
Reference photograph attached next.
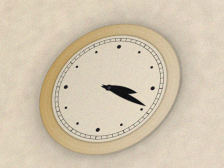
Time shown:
3.19
